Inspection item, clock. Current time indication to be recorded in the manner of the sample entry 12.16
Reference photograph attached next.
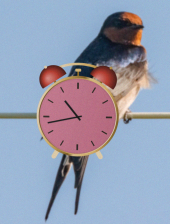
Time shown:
10.43
